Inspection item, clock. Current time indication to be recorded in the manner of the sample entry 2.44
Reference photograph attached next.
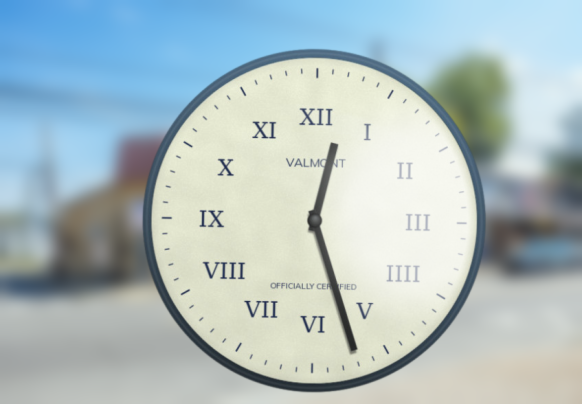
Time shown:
12.27
